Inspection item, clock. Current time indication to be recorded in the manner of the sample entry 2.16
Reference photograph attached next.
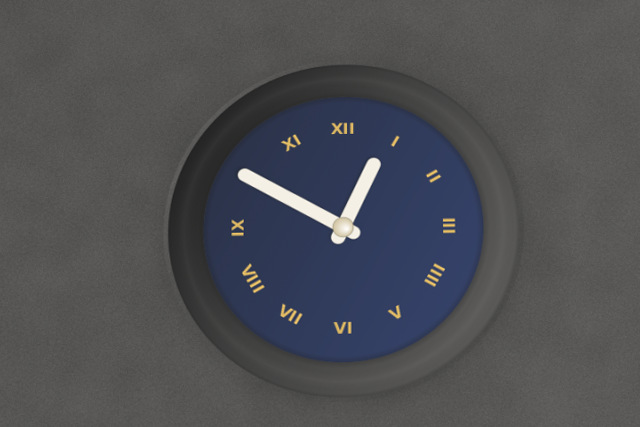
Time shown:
12.50
